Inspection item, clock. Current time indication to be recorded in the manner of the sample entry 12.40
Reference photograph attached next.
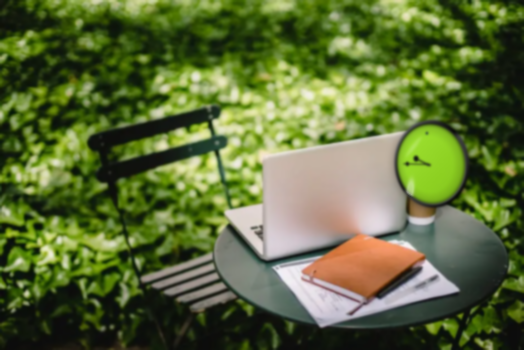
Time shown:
9.45
